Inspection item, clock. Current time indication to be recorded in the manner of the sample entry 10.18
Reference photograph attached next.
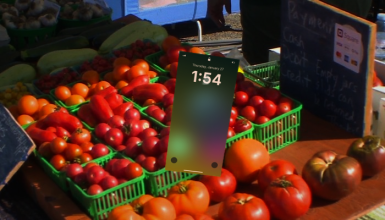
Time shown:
1.54
